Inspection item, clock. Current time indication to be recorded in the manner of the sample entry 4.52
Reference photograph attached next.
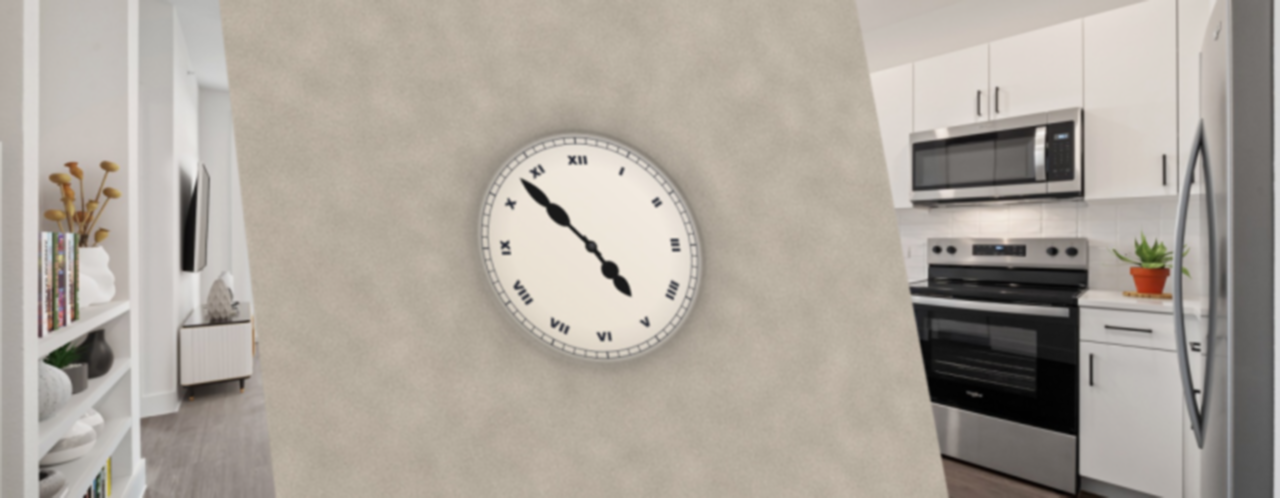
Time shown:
4.53
